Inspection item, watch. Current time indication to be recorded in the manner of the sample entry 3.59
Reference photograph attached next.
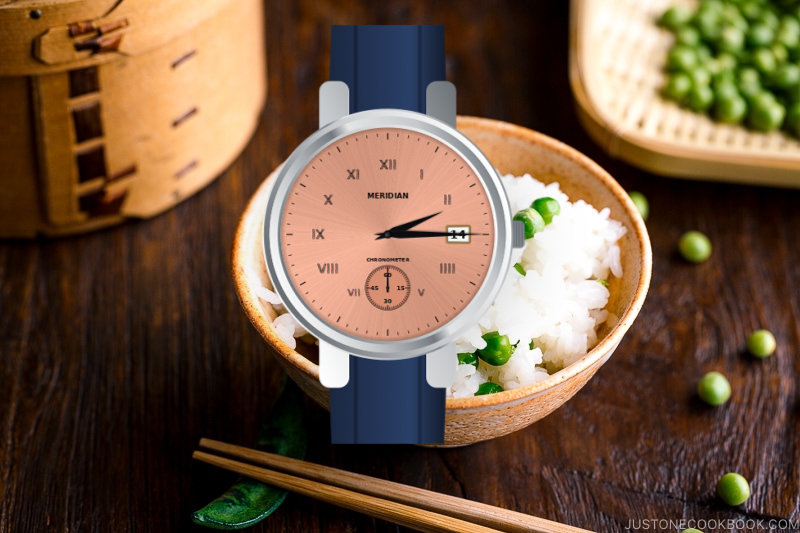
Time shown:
2.15
